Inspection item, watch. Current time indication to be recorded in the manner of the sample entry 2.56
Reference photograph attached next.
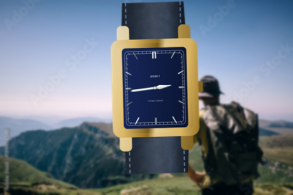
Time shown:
2.44
